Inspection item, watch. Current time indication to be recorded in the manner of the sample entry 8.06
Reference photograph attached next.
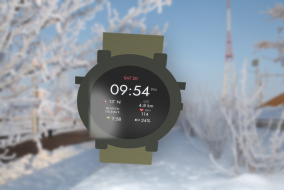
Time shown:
9.54
